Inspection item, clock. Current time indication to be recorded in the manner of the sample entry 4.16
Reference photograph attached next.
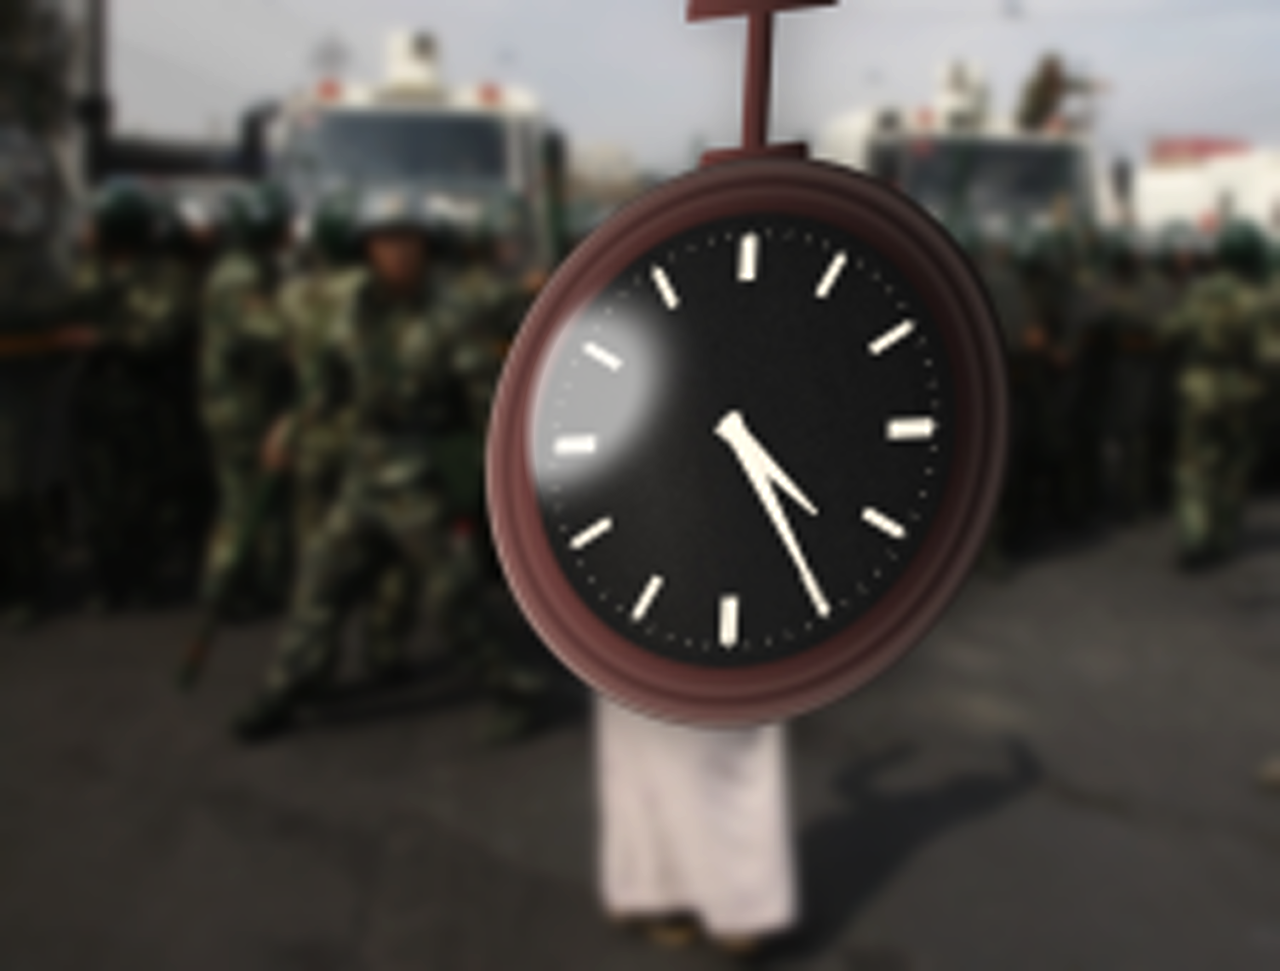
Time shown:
4.25
